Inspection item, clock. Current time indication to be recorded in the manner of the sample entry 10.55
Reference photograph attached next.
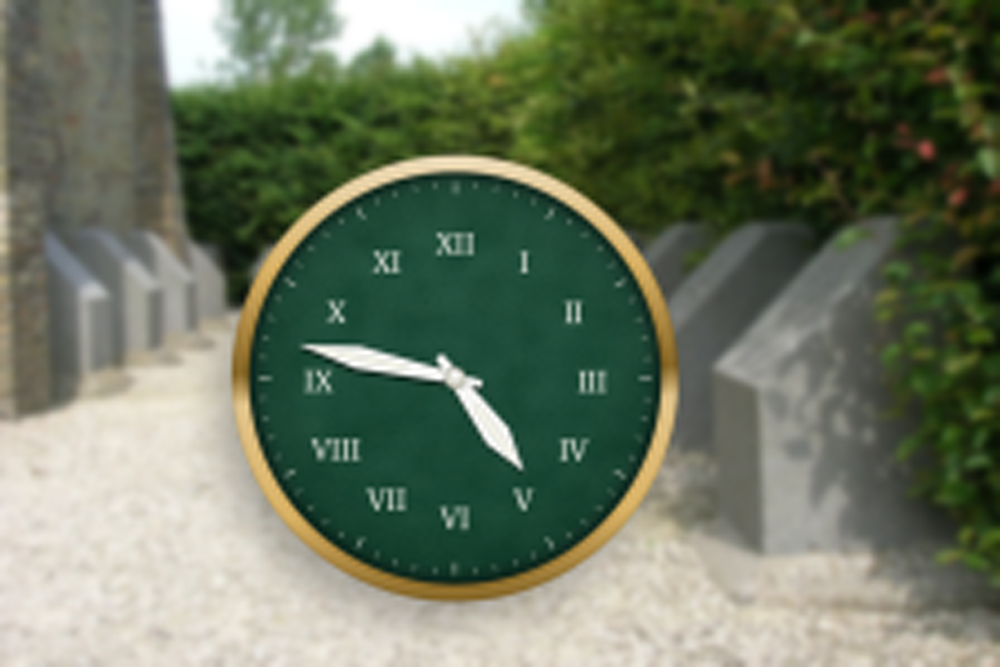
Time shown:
4.47
